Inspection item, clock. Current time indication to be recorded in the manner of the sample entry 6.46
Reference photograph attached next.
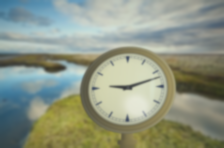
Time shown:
9.12
